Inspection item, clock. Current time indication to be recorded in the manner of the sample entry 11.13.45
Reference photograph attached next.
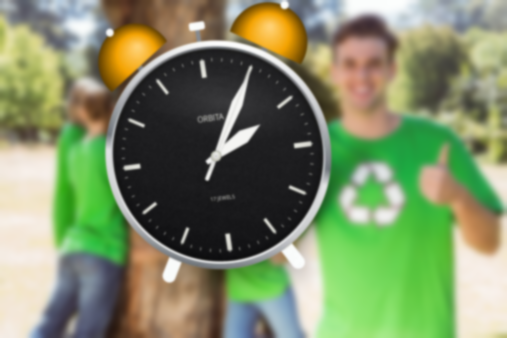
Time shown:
2.05.05
